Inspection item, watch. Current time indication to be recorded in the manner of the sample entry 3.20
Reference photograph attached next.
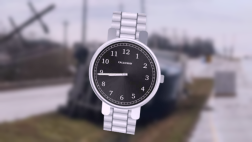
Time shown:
8.44
